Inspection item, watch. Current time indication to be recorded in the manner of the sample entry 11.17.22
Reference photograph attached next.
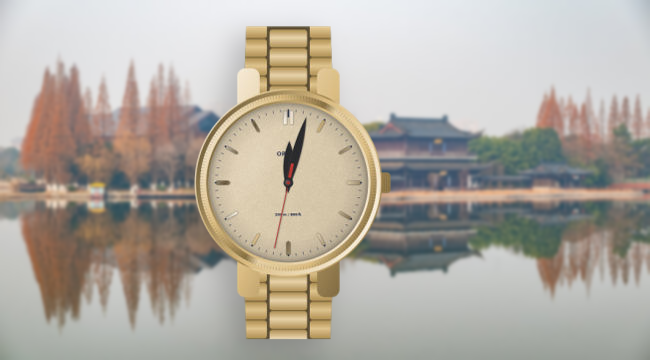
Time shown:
12.02.32
